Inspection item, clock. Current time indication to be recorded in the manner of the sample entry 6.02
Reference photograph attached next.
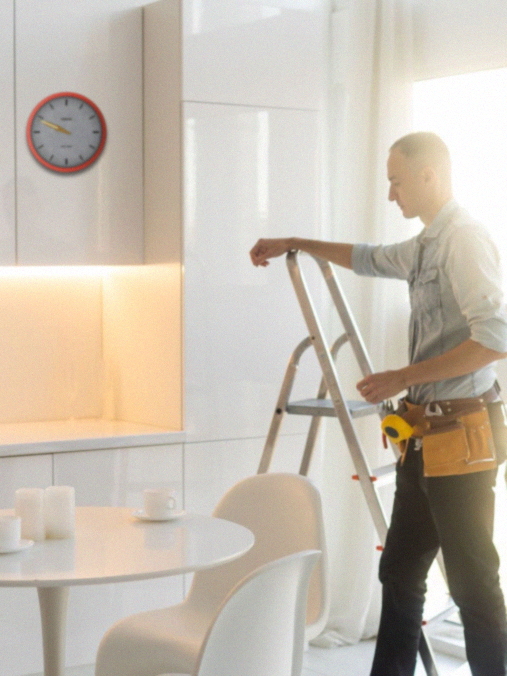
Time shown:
9.49
